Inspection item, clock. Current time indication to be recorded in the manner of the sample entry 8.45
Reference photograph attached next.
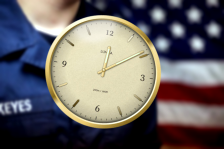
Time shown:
12.09
